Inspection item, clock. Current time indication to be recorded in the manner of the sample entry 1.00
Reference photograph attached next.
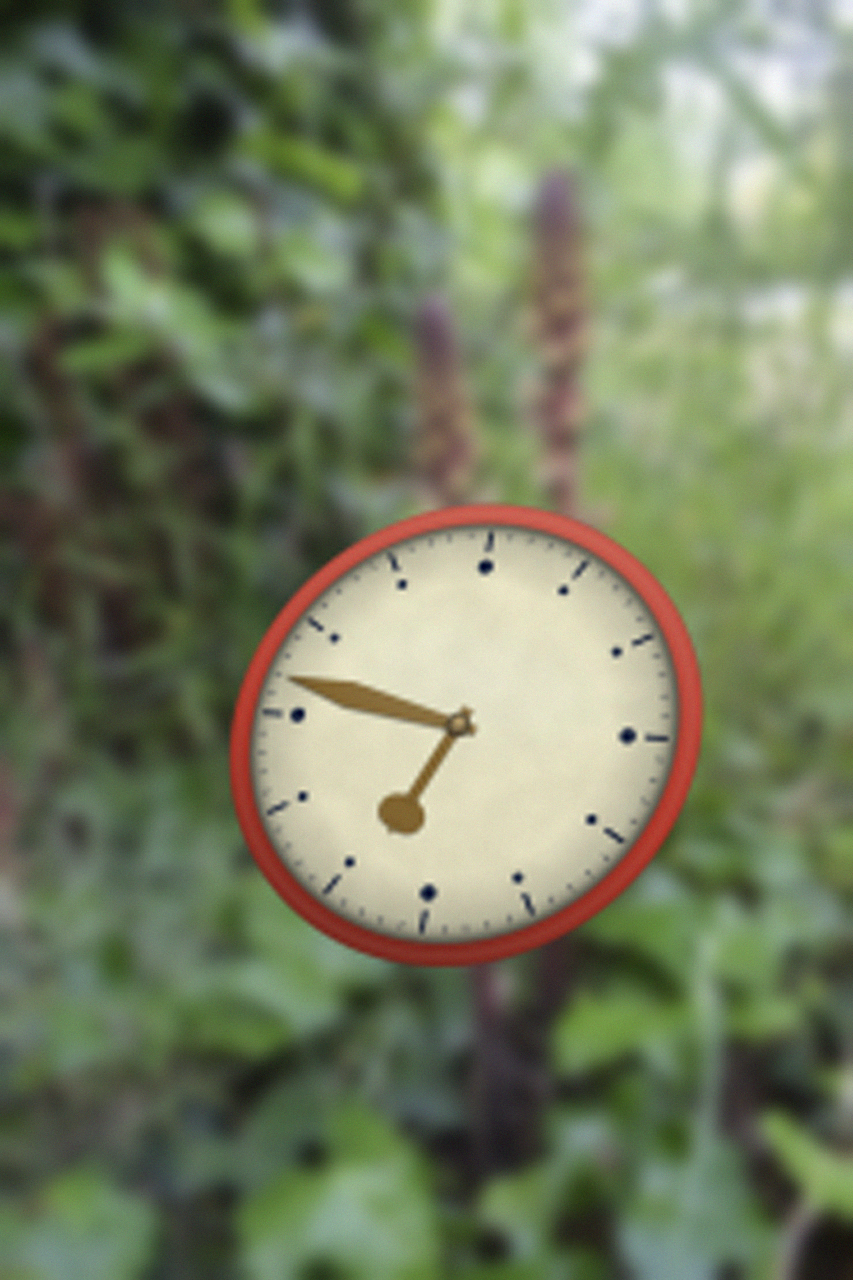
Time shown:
6.47
